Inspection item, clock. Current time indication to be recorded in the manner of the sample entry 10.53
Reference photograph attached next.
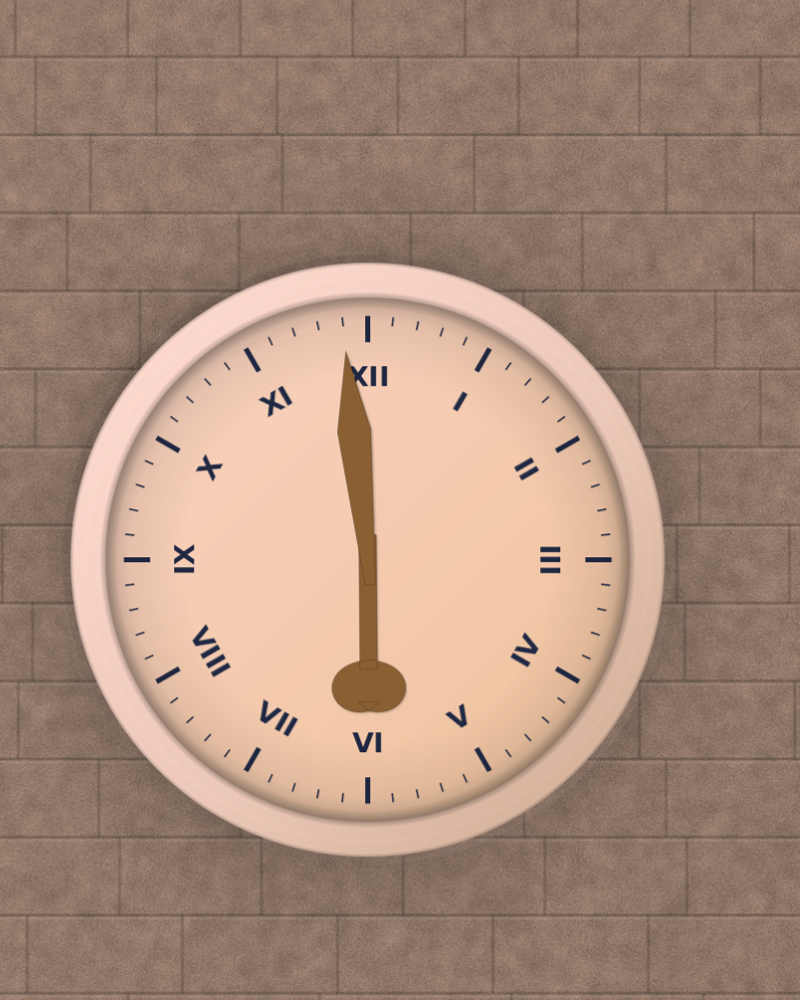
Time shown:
5.59
